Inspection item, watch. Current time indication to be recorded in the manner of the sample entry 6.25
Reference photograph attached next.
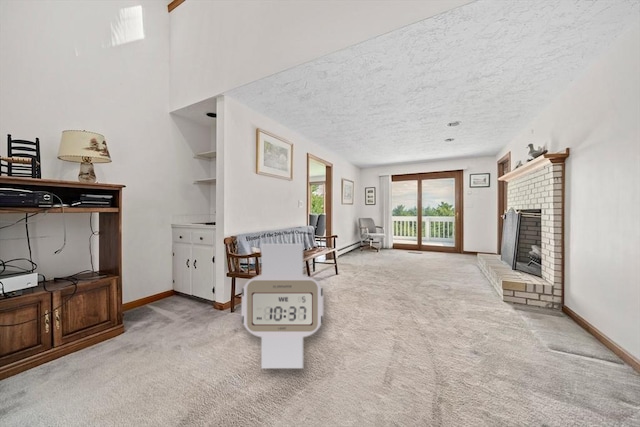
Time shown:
10.37
